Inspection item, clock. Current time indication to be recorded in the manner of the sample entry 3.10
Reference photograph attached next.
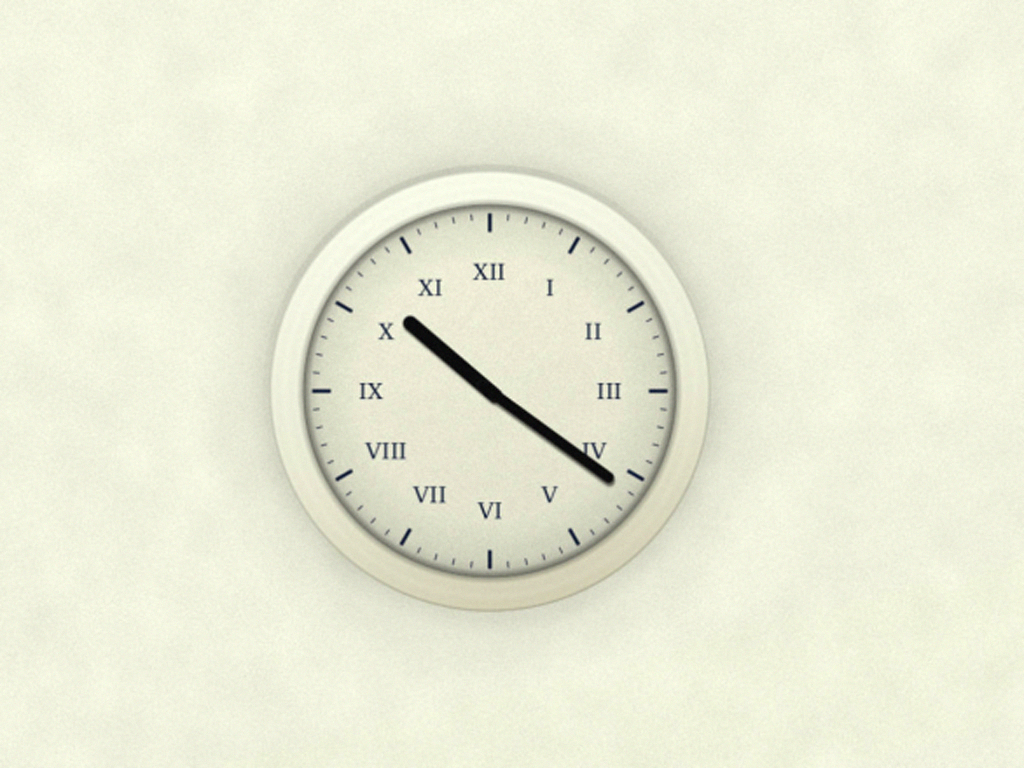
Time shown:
10.21
